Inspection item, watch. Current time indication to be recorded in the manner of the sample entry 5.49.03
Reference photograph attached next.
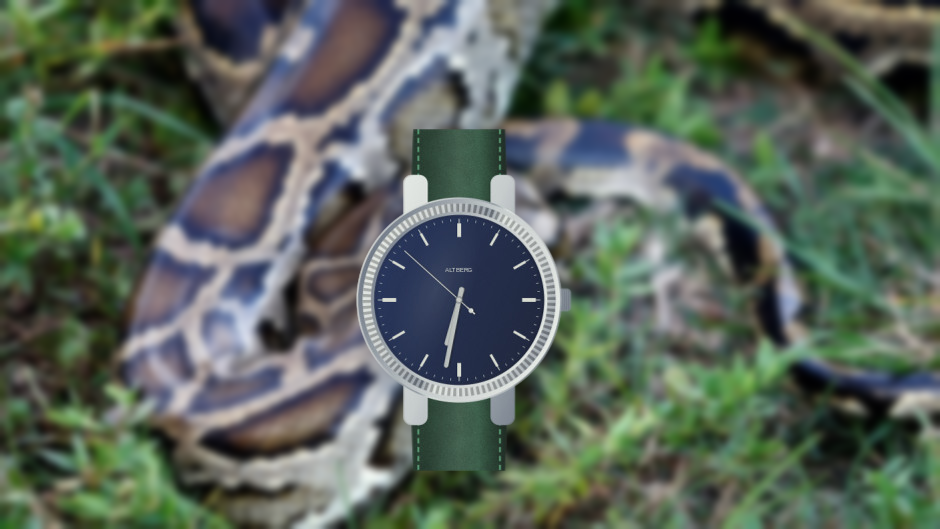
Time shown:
6.31.52
